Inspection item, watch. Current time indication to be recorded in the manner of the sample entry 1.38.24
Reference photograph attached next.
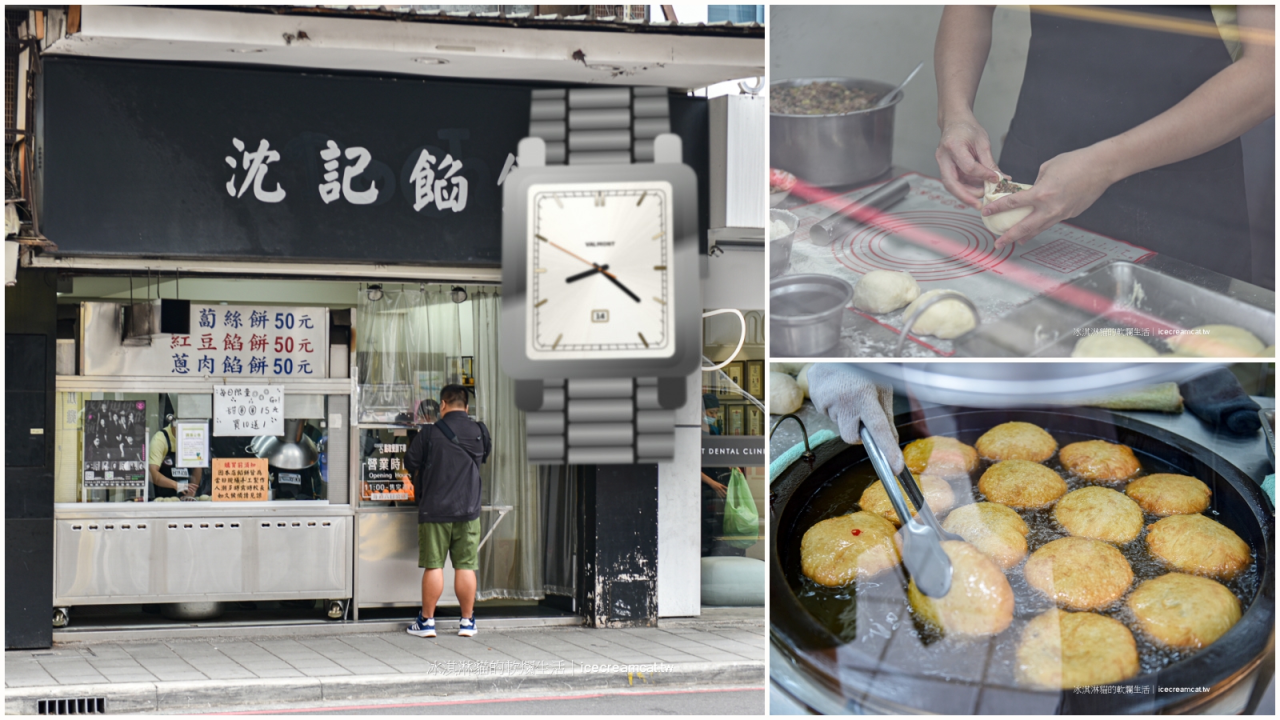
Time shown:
8.21.50
